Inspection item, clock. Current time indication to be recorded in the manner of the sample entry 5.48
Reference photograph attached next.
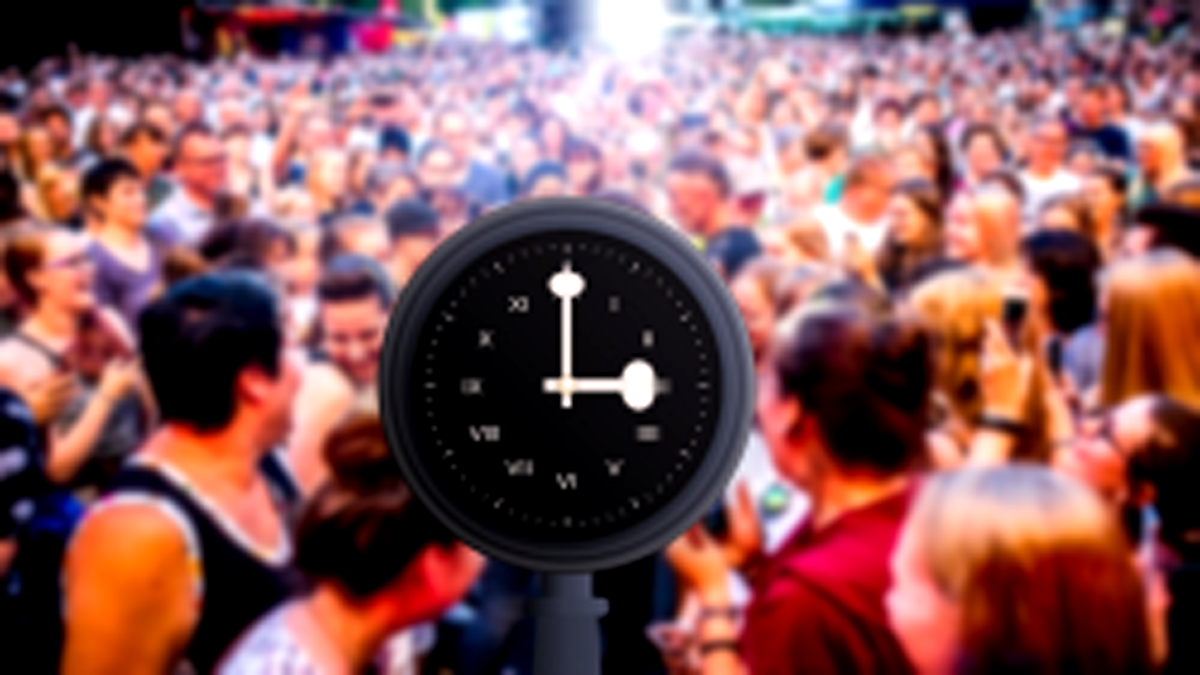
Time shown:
3.00
